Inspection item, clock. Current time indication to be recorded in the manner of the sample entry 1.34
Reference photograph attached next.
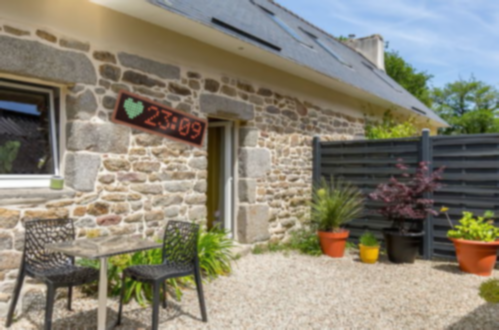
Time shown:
23.09
